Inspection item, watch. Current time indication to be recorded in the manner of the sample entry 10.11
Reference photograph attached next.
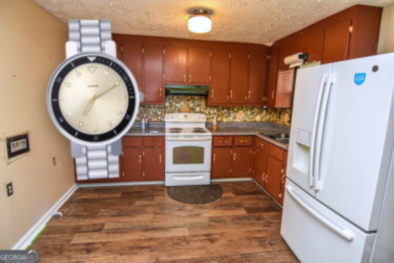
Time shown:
7.10
